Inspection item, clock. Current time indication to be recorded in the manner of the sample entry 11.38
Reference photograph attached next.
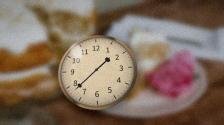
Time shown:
1.38
